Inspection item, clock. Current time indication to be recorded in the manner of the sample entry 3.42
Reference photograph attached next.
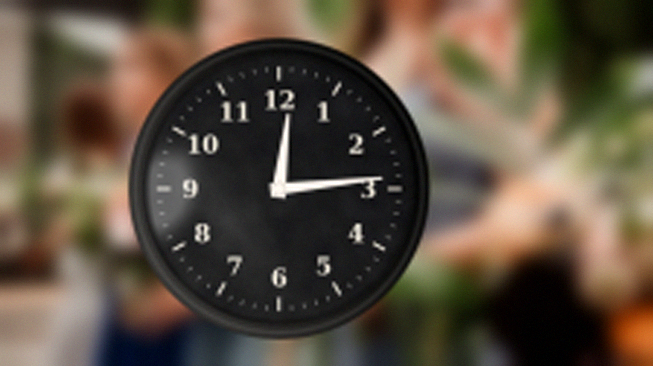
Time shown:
12.14
